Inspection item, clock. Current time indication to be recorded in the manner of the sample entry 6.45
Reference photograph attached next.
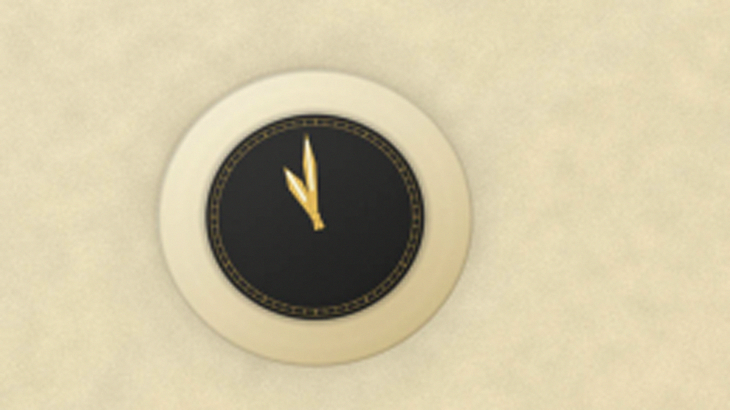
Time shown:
10.59
